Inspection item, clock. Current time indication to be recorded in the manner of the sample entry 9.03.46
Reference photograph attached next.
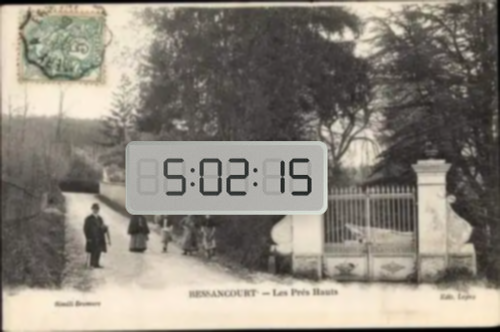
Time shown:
5.02.15
